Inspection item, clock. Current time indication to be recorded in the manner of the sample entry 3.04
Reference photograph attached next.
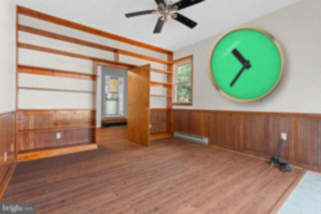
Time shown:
10.36
